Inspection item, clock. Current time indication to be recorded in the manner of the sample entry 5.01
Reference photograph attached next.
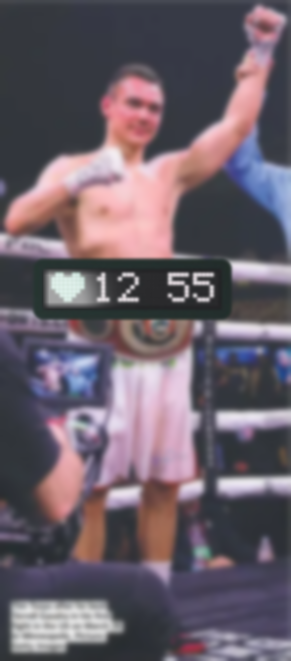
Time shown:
12.55
